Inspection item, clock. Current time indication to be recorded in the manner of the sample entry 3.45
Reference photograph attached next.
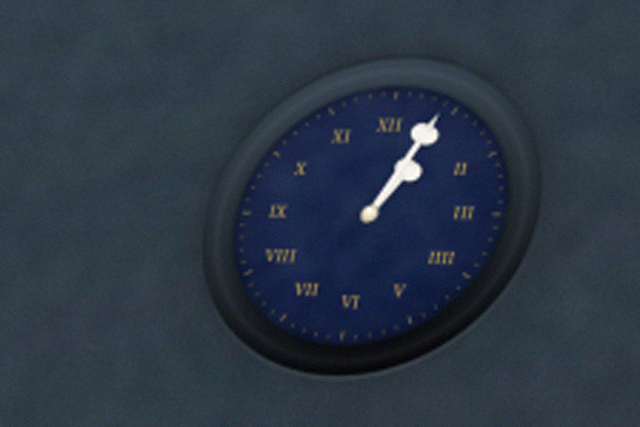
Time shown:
1.04
